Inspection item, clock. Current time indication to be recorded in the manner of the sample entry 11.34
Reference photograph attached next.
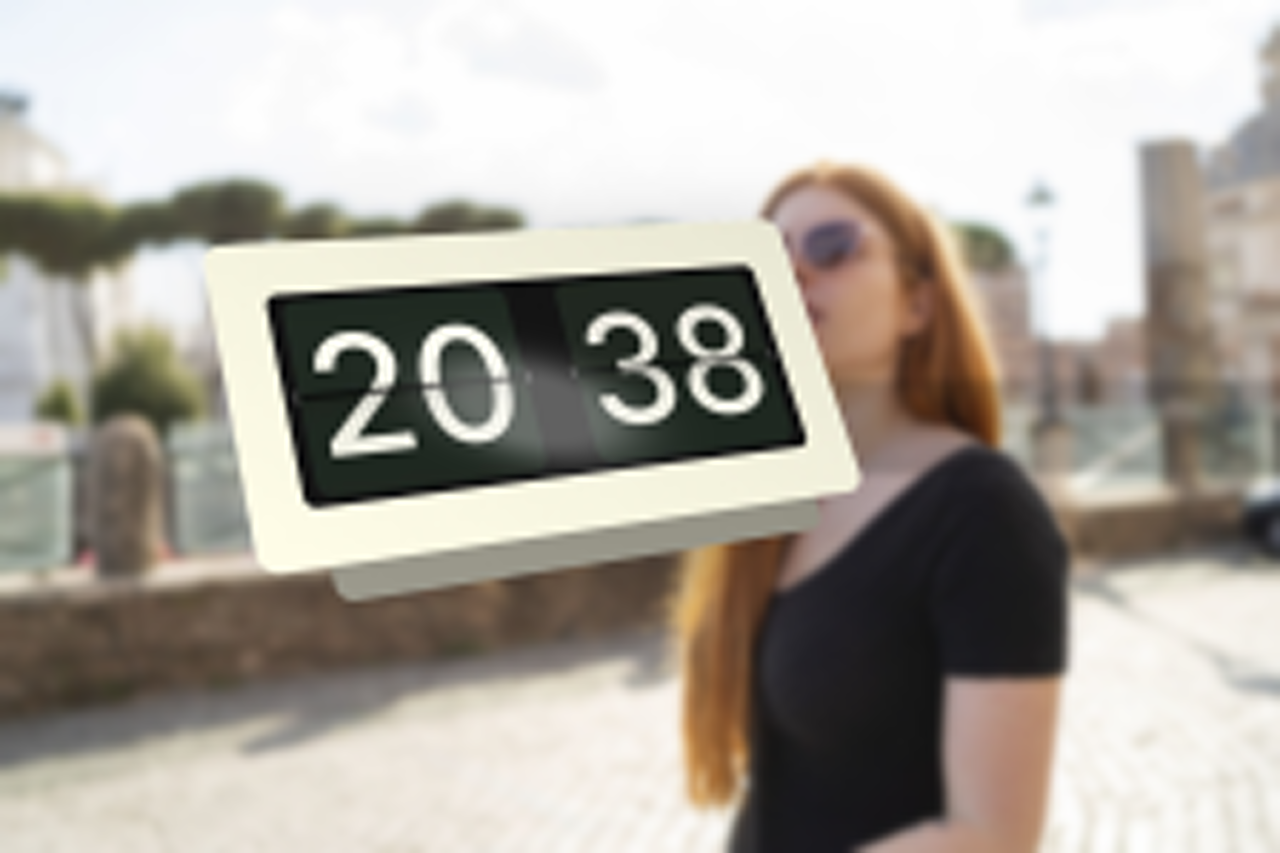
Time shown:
20.38
